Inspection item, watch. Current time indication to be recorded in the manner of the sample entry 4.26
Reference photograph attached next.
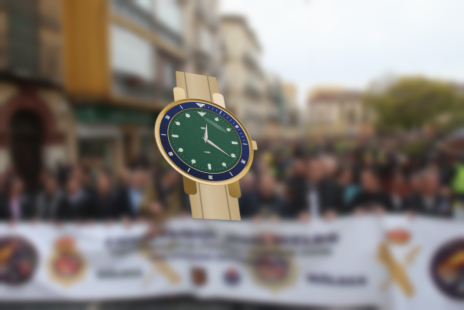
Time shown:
12.21
